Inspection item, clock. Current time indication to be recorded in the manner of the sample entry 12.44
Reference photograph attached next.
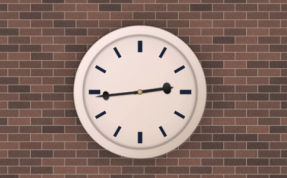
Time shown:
2.44
